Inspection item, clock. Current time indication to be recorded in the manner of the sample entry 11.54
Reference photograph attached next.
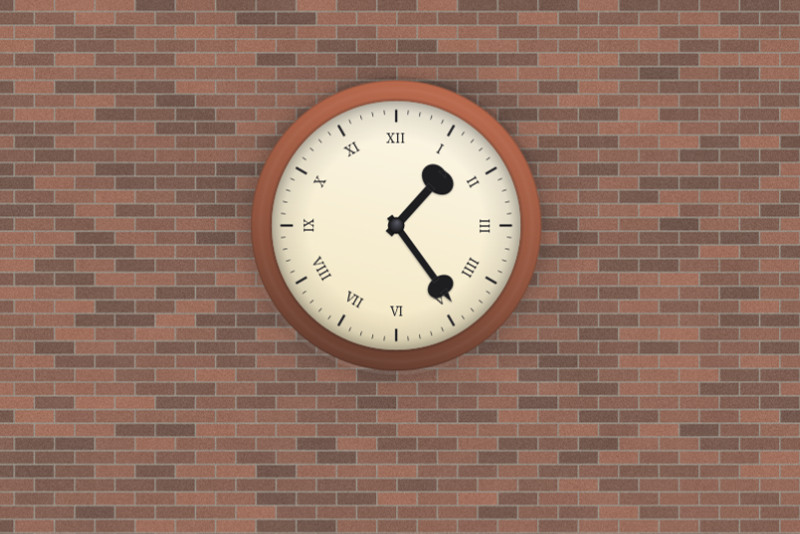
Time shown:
1.24
